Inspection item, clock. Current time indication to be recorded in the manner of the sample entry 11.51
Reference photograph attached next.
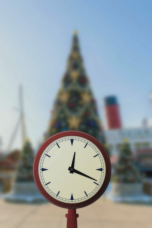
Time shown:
12.19
